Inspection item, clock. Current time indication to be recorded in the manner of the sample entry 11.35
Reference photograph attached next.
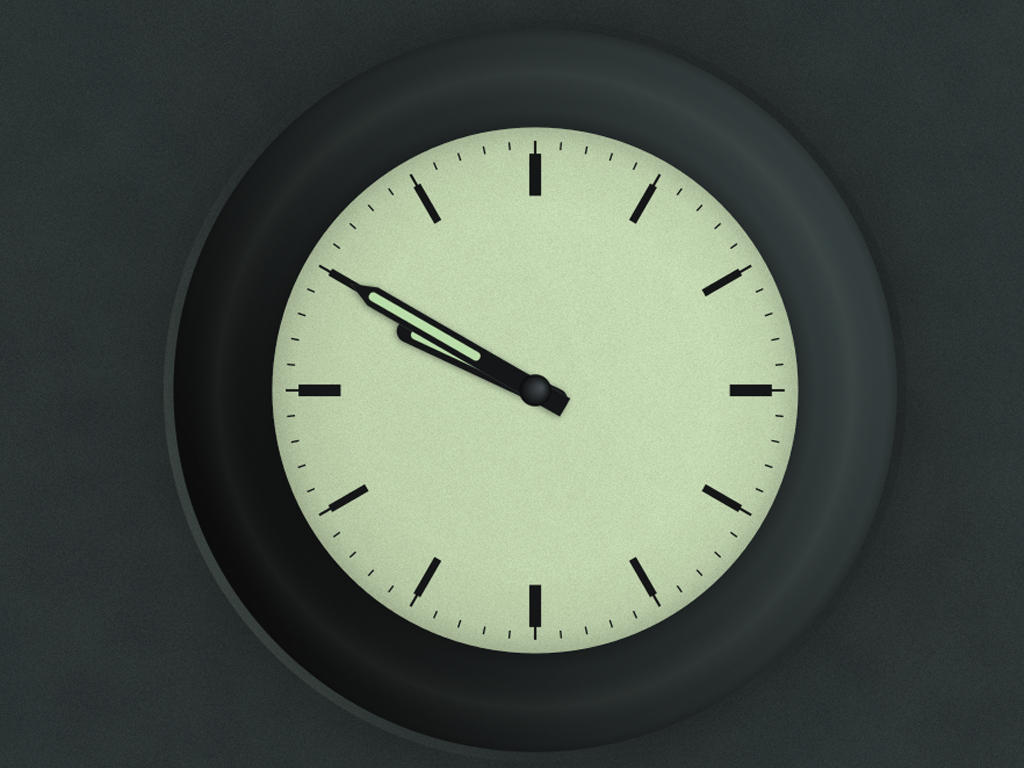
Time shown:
9.50
